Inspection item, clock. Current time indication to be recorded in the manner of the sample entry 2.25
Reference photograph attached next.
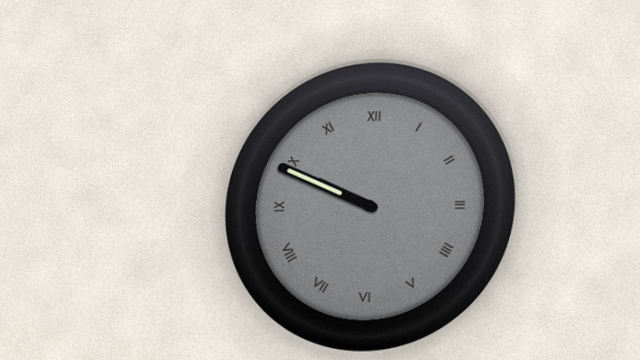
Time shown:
9.49
